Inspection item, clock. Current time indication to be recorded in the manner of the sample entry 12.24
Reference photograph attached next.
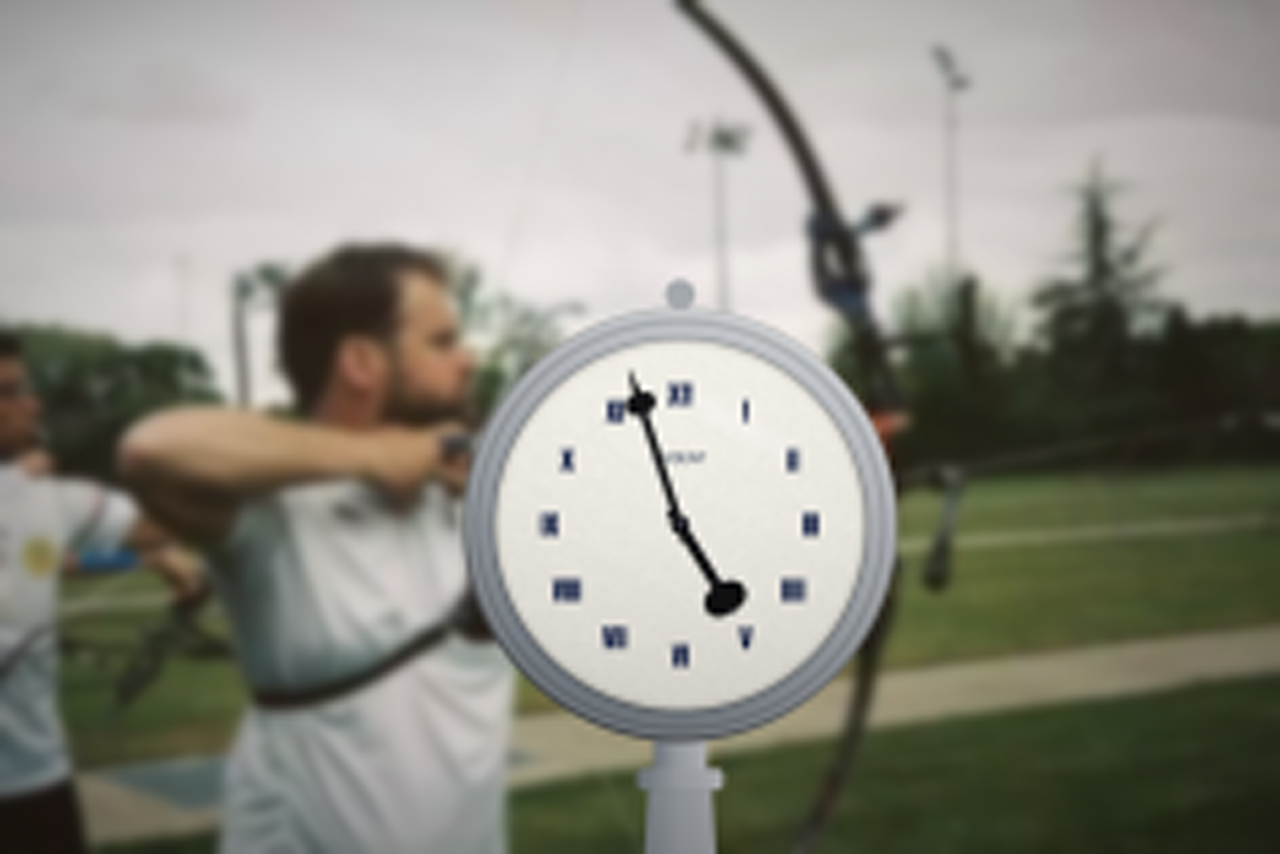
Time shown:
4.57
